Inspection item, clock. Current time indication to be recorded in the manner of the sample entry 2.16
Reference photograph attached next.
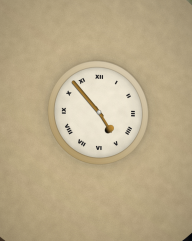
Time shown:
4.53
